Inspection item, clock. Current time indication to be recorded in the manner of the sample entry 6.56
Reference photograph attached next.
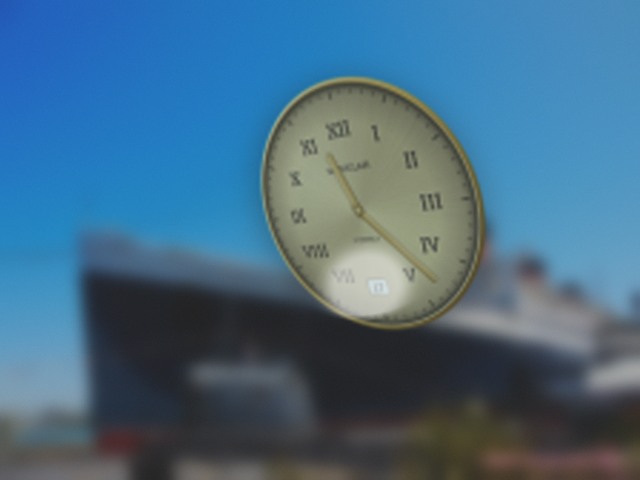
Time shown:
11.23
